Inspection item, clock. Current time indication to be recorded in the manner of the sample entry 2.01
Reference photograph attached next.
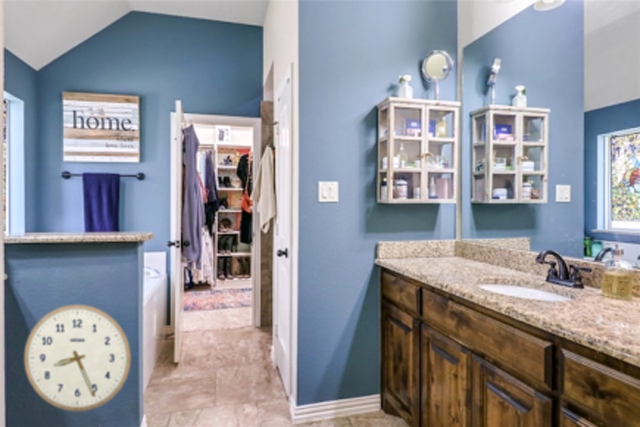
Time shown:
8.26
